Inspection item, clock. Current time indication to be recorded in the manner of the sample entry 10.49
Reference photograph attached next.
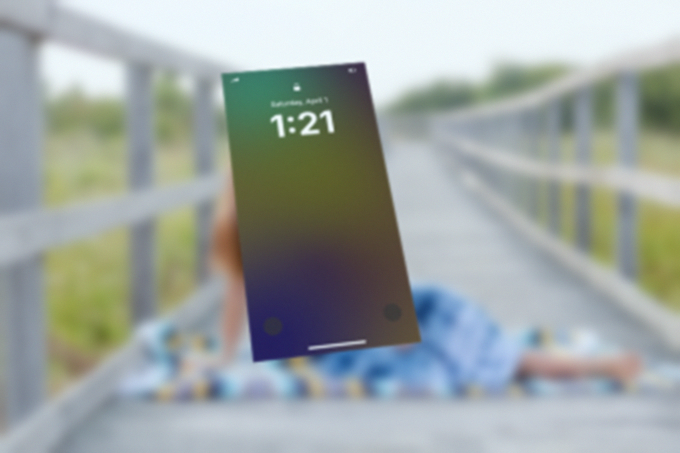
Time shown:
1.21
